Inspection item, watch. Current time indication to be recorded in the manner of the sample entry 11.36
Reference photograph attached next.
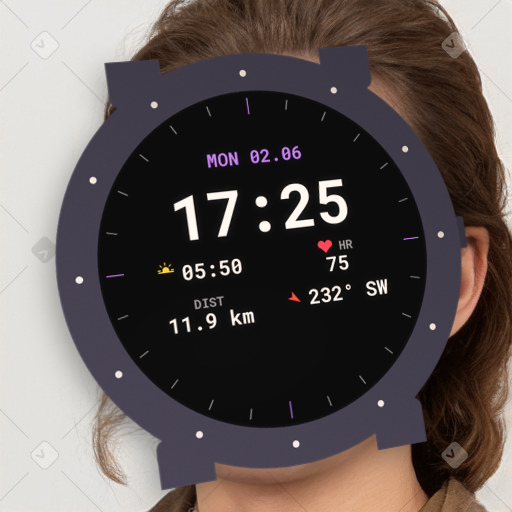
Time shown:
17.25
